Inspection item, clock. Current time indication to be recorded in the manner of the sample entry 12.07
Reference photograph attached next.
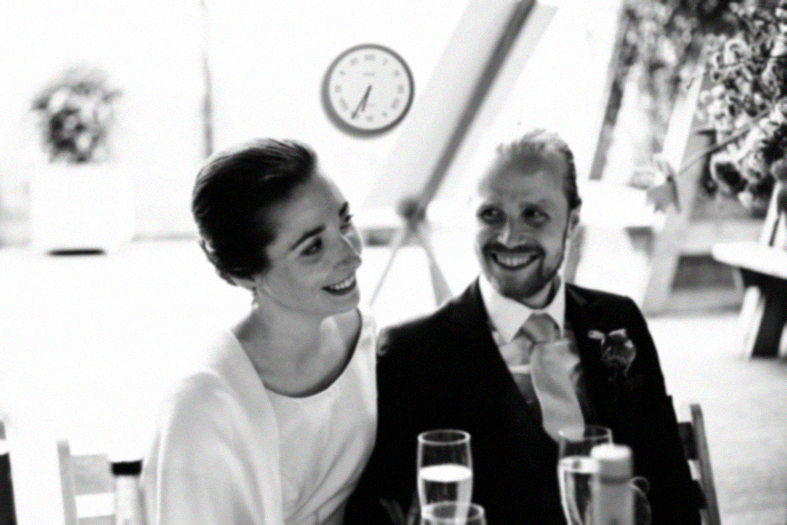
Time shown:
6.35
